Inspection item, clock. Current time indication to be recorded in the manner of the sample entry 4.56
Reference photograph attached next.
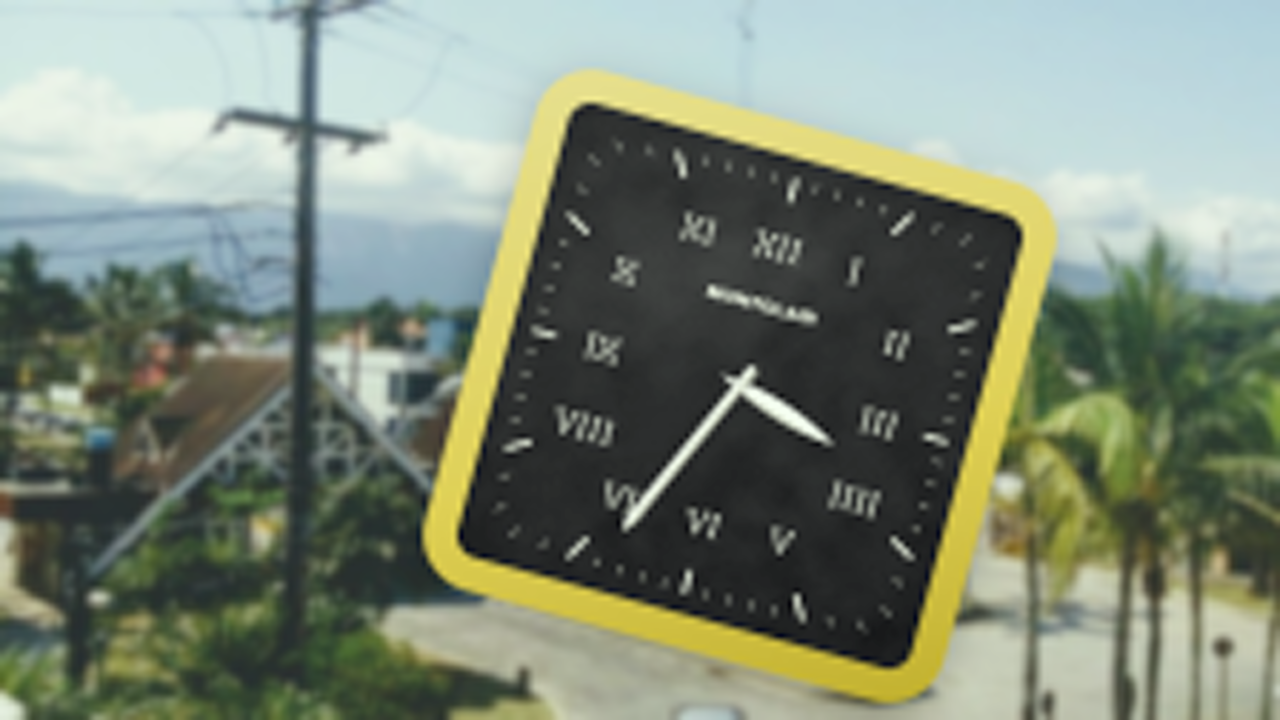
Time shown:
3.34
